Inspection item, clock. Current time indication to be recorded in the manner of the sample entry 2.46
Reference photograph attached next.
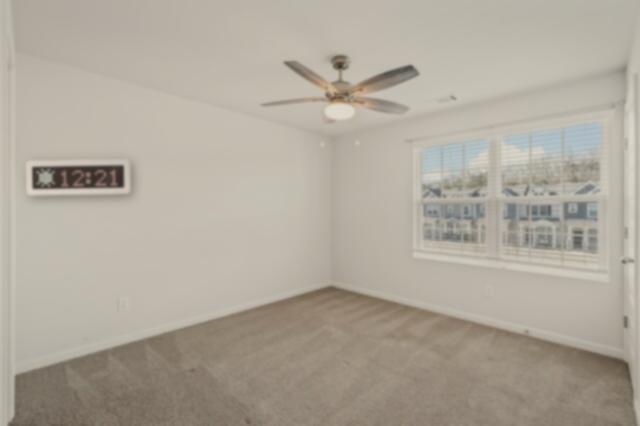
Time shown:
12.21
